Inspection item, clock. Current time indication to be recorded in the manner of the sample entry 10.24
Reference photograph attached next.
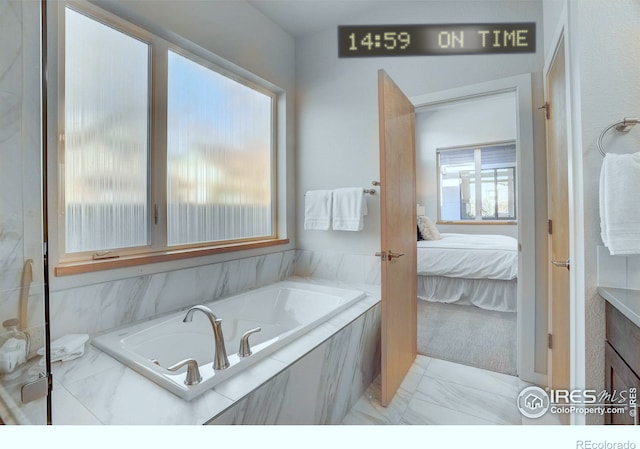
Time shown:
14.59
